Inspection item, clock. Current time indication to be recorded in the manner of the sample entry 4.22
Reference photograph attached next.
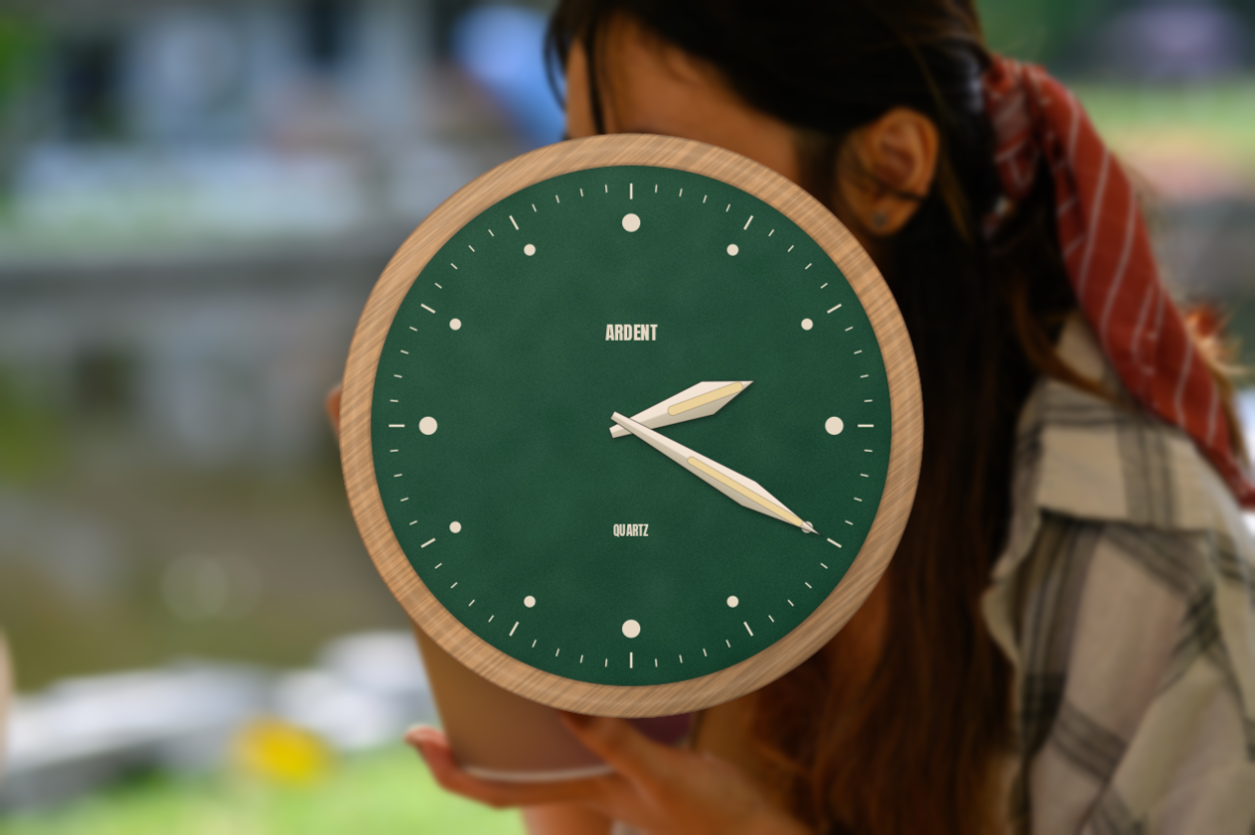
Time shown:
2.20
